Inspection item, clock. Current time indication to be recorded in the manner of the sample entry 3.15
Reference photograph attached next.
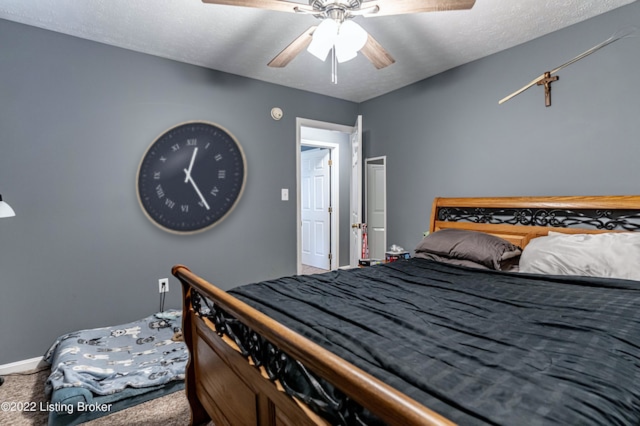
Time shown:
12.24
